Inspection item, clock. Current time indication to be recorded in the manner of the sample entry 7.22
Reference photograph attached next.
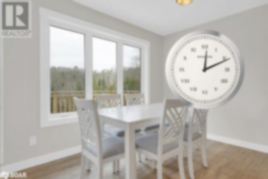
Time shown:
12.11
